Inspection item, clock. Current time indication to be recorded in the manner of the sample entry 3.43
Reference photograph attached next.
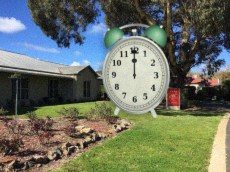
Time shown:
12.00
